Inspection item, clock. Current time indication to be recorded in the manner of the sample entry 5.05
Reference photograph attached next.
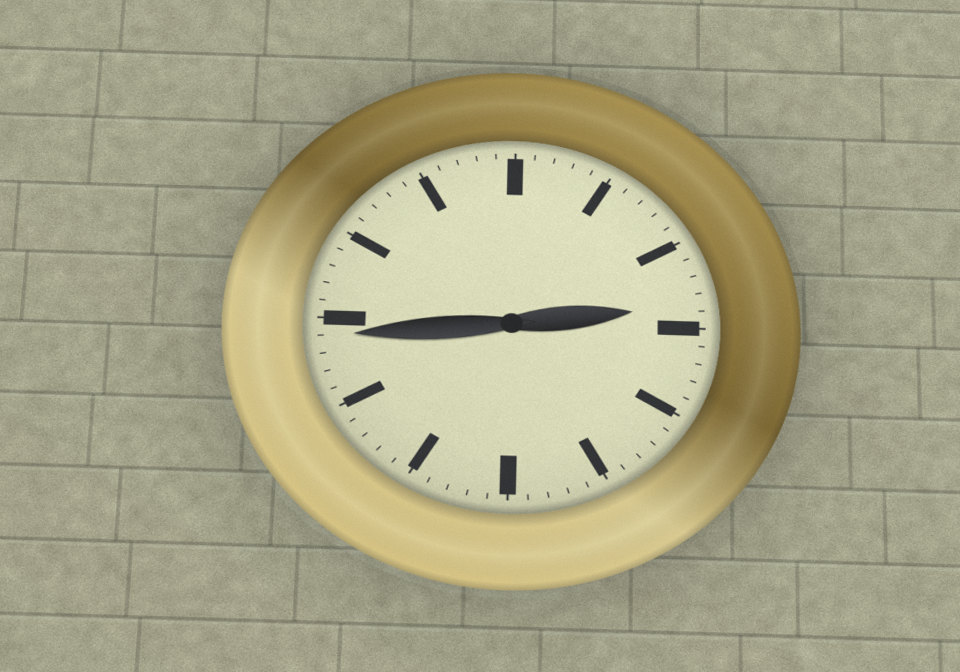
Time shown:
2.44
